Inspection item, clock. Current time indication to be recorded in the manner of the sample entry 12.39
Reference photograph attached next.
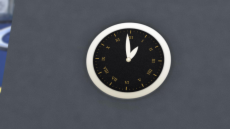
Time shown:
12.59
